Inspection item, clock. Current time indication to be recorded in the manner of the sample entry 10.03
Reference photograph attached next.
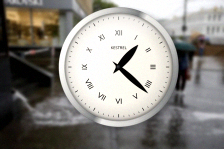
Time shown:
1.22
